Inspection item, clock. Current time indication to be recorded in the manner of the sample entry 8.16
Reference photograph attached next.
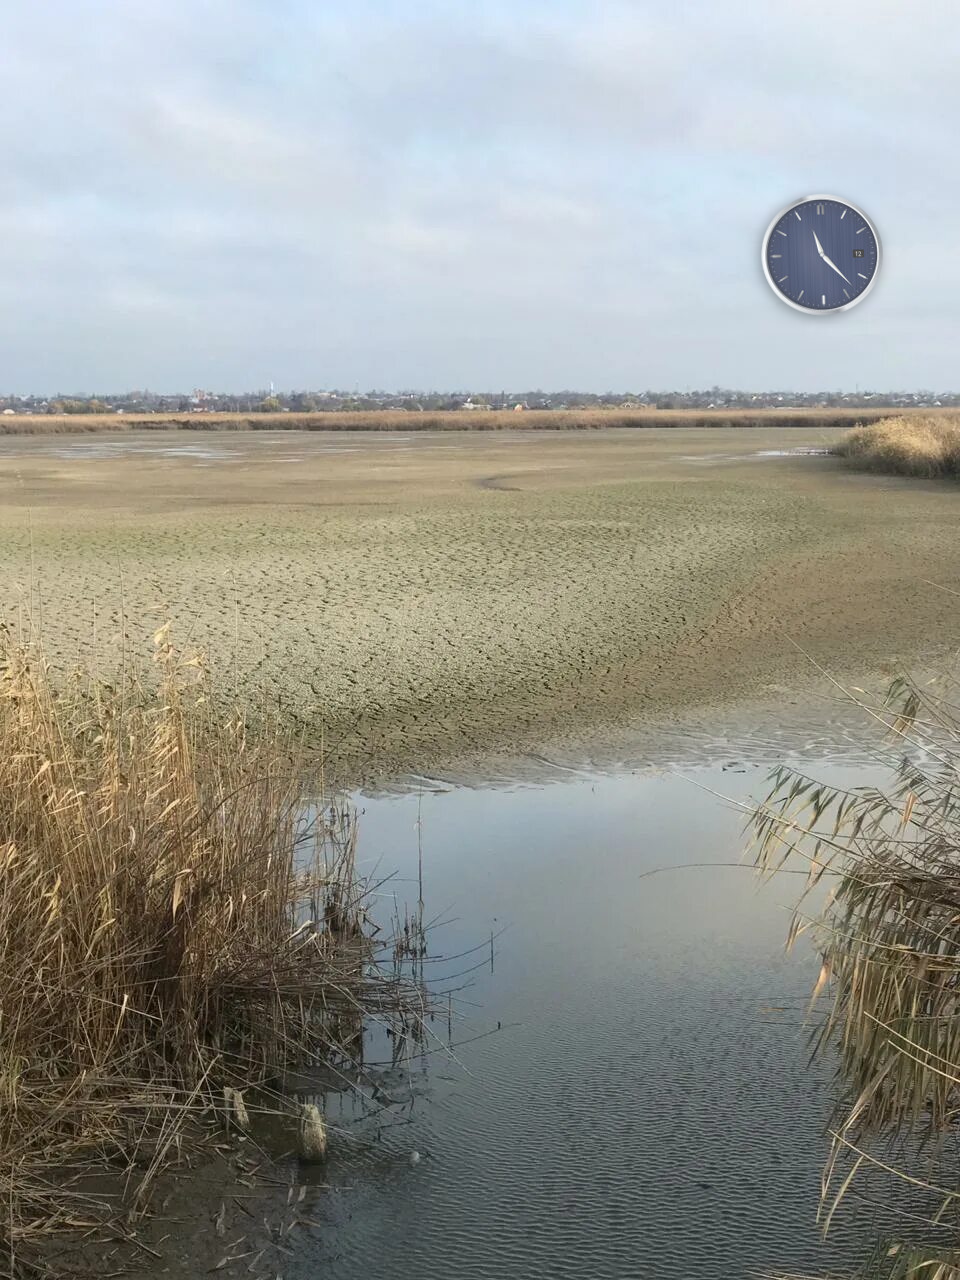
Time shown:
11.23
